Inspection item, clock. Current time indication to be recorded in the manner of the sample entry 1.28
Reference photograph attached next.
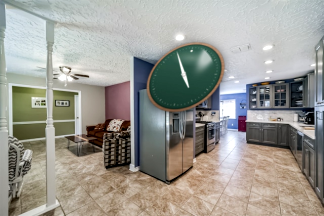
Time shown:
4.55
